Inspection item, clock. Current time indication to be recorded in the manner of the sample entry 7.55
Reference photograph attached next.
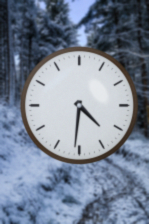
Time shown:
4.31
